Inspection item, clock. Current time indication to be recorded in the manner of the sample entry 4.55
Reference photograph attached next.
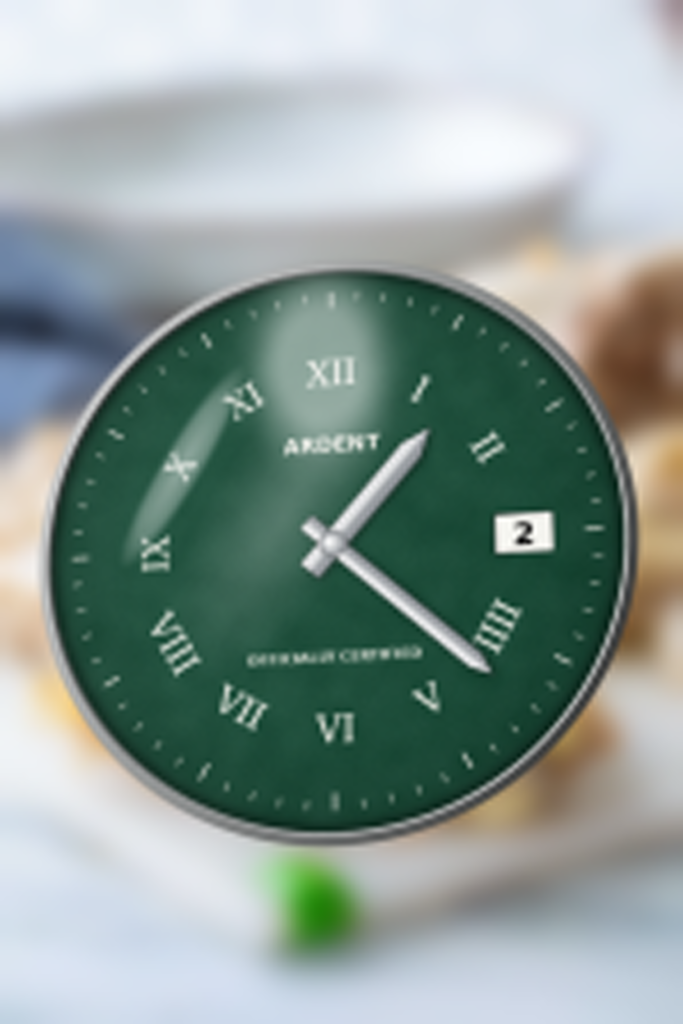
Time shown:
1.22
